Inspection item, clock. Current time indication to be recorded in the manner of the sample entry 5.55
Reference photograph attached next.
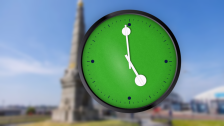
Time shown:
4.59
